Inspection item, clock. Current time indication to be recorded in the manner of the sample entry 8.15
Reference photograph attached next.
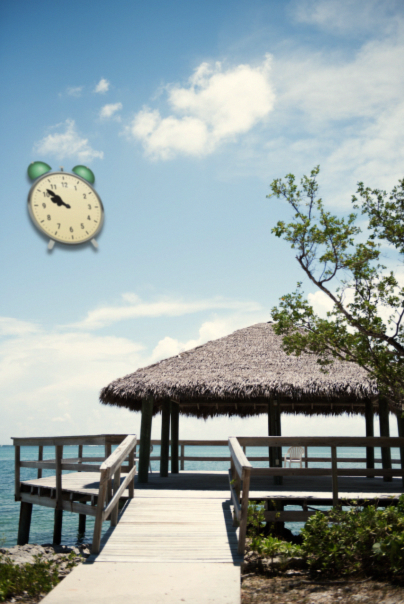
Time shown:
9.52
